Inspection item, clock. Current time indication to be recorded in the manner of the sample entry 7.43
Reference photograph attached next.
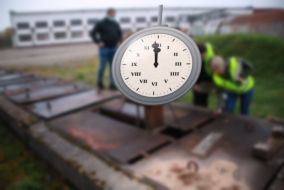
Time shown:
11.59
